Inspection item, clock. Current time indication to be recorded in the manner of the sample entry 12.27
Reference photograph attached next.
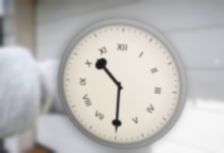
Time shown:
10.30
